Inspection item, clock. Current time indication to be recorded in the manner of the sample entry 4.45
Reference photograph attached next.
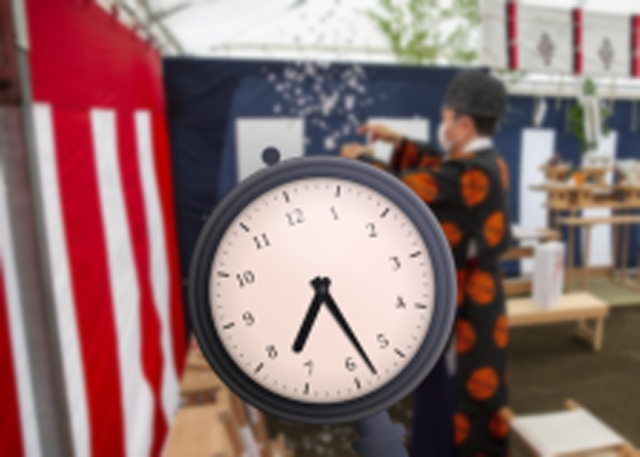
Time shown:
7.28
